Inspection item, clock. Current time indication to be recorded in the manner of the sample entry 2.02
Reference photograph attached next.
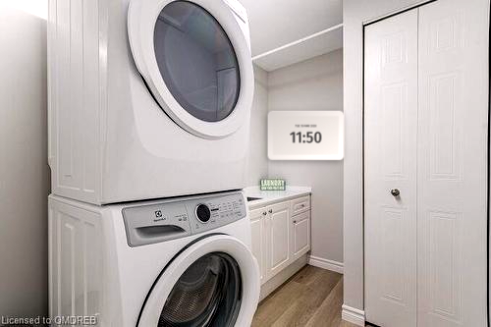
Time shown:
11.50
